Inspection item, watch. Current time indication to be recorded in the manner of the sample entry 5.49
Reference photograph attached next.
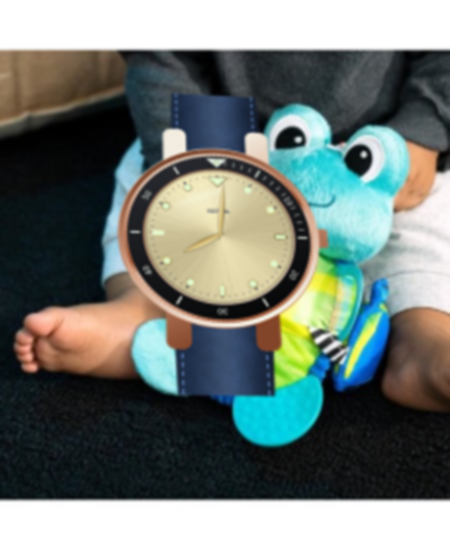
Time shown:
8.01
